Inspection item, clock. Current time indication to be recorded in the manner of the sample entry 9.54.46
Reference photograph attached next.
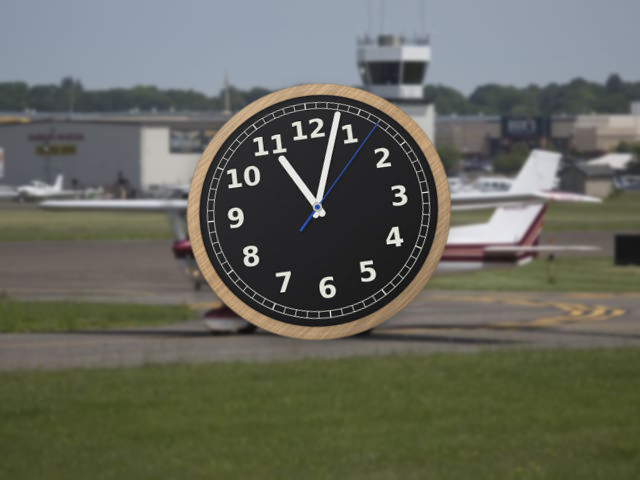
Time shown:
11.03.07
